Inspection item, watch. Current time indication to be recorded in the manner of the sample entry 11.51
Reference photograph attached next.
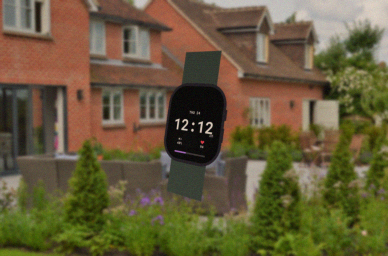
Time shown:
12.12
